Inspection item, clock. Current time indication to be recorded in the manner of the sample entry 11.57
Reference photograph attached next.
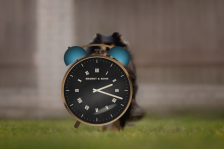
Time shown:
2.18
